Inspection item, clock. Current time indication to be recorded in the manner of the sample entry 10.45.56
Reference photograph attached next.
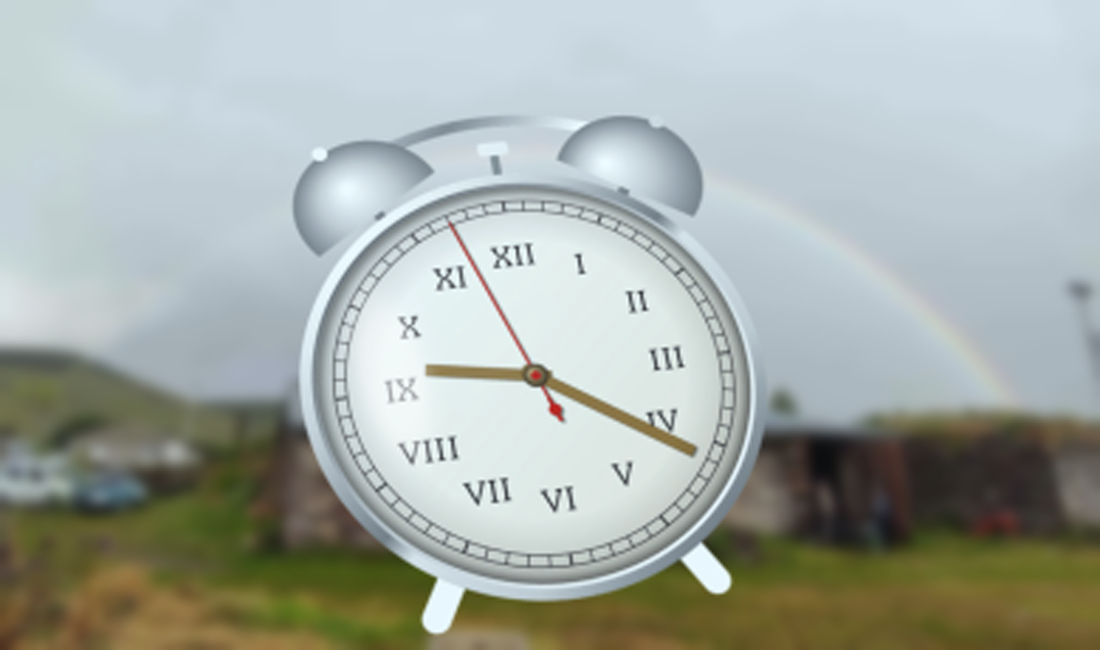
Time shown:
9.20.57
